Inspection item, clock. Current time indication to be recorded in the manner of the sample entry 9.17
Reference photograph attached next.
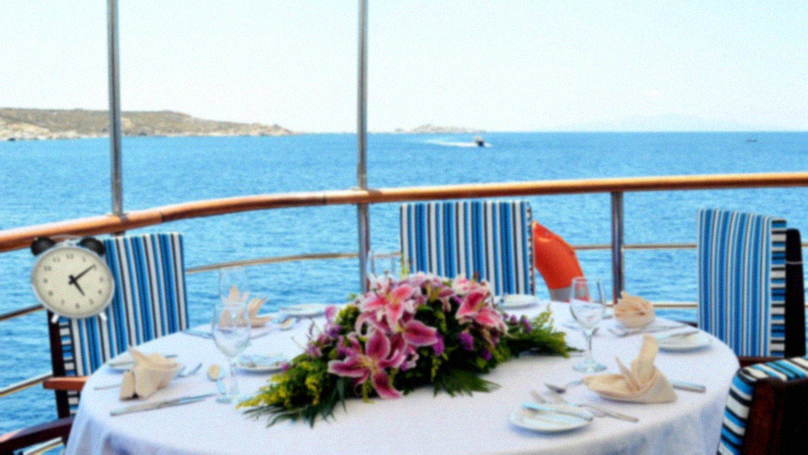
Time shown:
5.09
